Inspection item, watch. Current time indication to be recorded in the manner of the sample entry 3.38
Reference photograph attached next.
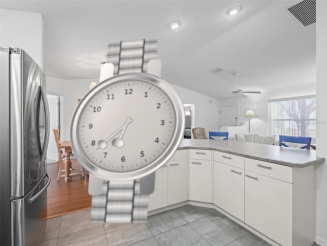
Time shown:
6.38
